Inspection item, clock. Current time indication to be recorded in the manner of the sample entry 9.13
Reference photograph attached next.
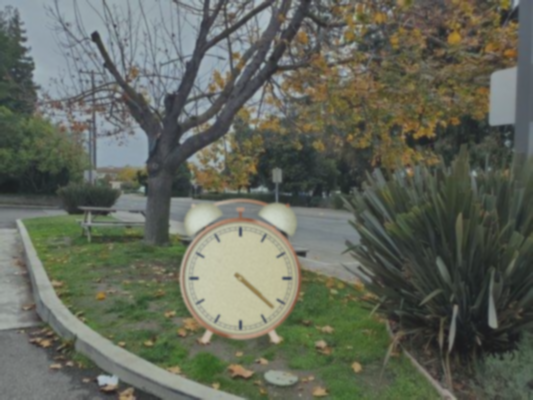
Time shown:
4.22
